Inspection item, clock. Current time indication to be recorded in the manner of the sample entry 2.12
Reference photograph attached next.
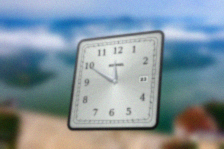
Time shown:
11.50
